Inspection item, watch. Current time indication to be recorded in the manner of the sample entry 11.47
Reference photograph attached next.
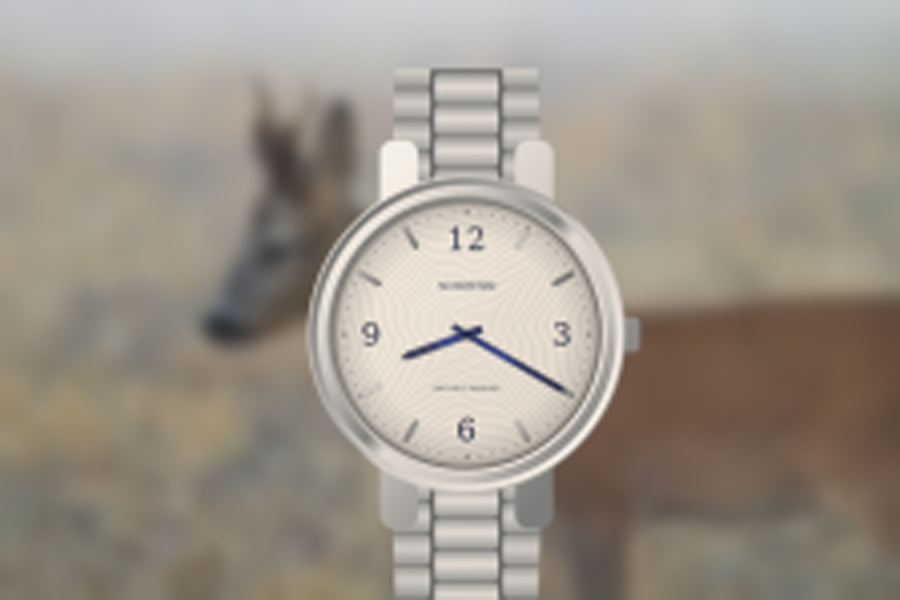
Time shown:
8.20
